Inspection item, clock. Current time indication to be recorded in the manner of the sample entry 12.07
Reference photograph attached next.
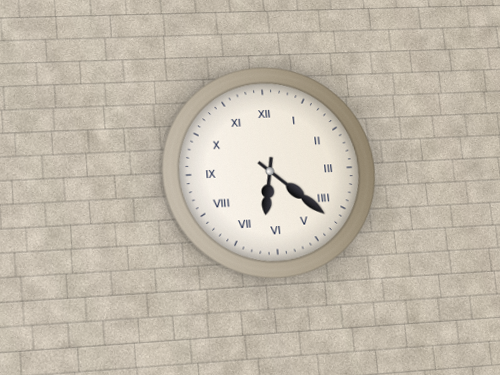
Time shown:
6.22
